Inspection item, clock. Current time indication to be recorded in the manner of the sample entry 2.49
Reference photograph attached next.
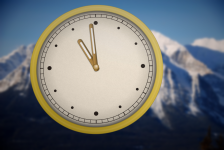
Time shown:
10.59
